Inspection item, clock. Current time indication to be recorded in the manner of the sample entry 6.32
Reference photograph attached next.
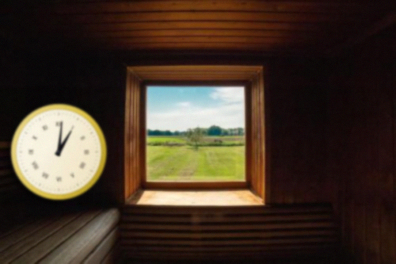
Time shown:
1.01
